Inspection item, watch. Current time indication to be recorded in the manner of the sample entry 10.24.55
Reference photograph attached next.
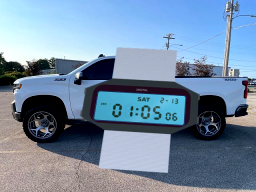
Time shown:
1.05.06
